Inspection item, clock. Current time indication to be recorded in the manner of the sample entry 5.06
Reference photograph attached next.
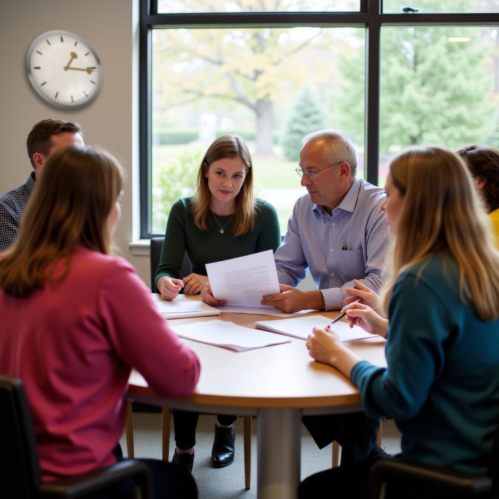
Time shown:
1.16
